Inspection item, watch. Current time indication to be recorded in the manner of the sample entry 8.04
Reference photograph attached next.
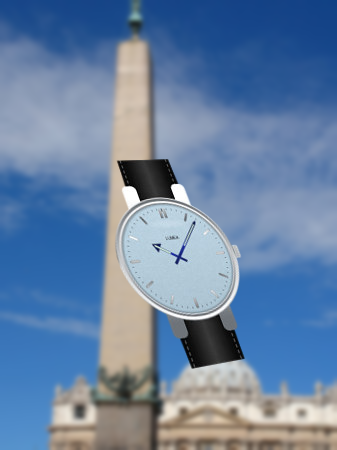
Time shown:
10.07
